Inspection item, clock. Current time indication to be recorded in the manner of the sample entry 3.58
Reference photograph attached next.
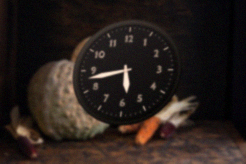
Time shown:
5.43
